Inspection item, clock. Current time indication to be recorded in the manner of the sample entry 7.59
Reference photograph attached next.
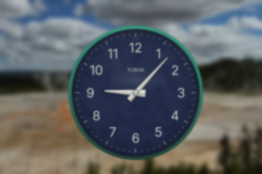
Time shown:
9.07
